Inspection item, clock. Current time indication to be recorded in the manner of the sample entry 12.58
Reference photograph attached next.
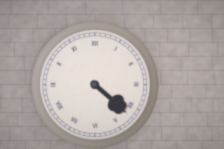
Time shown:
4.22
